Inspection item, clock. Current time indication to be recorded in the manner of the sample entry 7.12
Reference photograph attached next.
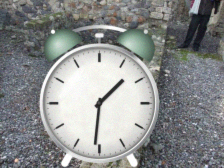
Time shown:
1.31
